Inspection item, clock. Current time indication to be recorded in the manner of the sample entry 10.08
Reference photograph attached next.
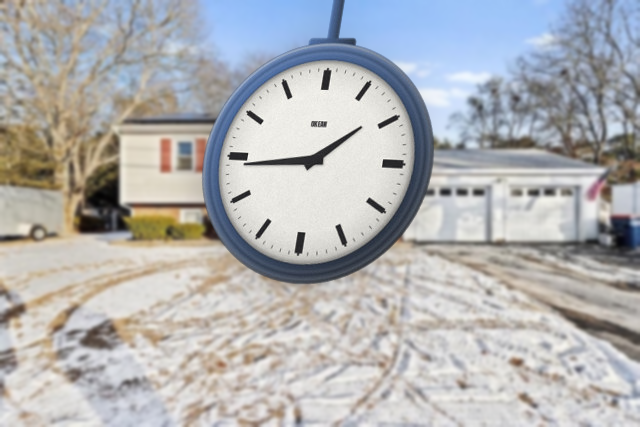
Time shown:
1.44
